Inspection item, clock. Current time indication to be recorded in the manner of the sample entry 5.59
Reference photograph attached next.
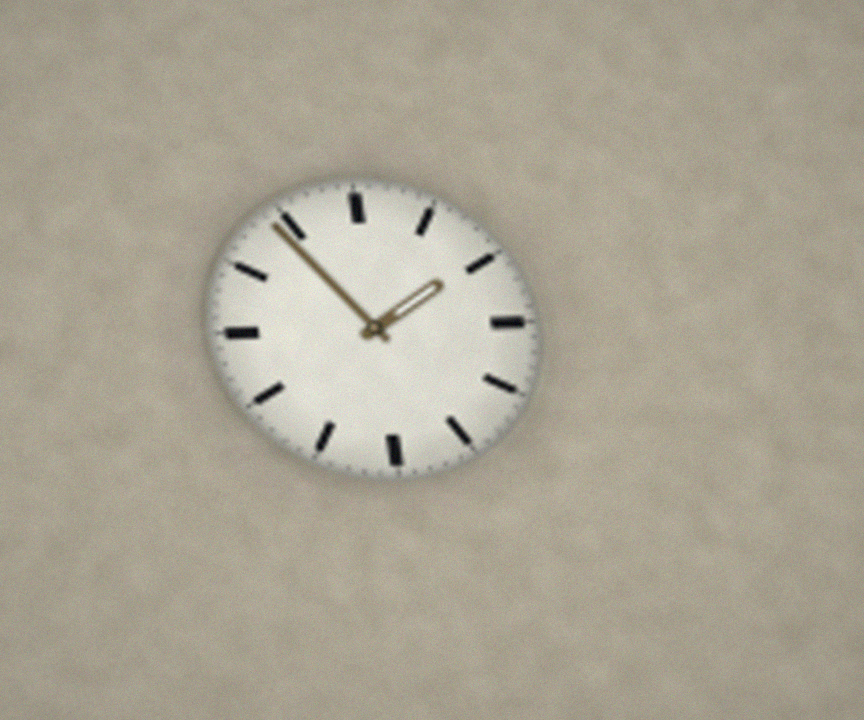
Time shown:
1.54
